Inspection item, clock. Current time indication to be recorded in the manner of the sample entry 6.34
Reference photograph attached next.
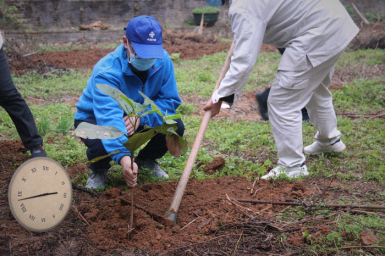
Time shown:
2.43
